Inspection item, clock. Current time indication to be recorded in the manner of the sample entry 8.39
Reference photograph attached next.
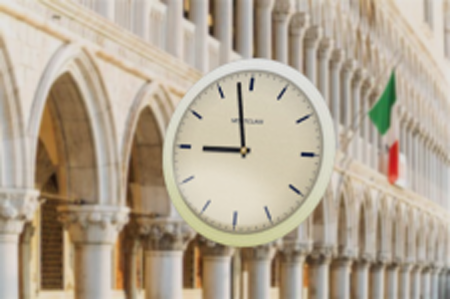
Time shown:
8.58
